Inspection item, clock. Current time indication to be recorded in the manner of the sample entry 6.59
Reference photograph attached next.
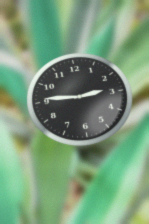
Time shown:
2.46
